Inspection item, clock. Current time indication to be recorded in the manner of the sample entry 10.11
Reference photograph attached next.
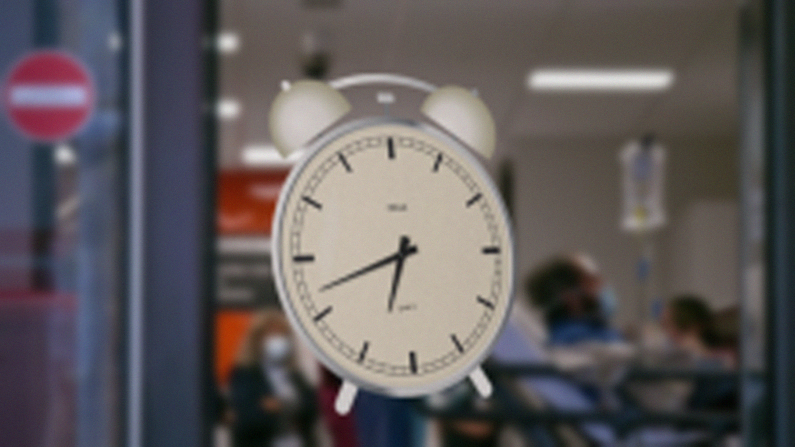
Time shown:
6.42
